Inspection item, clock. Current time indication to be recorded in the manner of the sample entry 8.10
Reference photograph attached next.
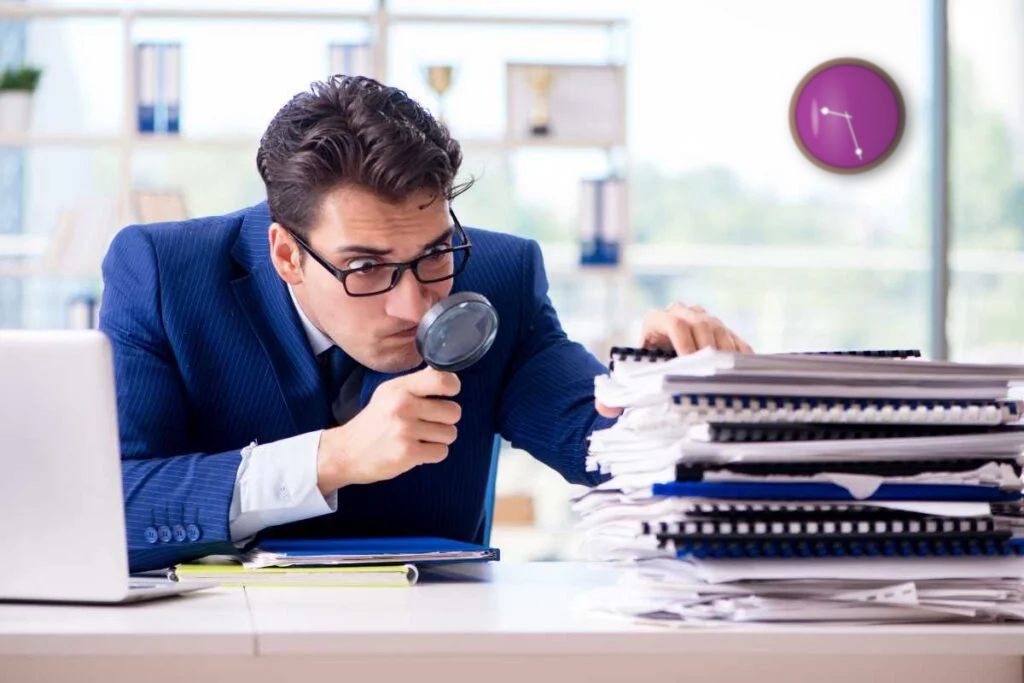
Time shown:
9.27
